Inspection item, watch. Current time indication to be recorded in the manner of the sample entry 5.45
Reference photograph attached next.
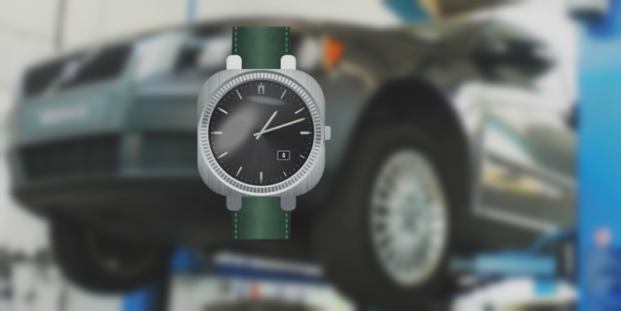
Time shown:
1.12
